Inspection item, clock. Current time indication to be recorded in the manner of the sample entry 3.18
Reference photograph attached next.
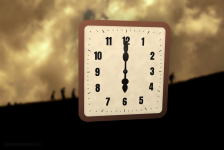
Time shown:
6.00
